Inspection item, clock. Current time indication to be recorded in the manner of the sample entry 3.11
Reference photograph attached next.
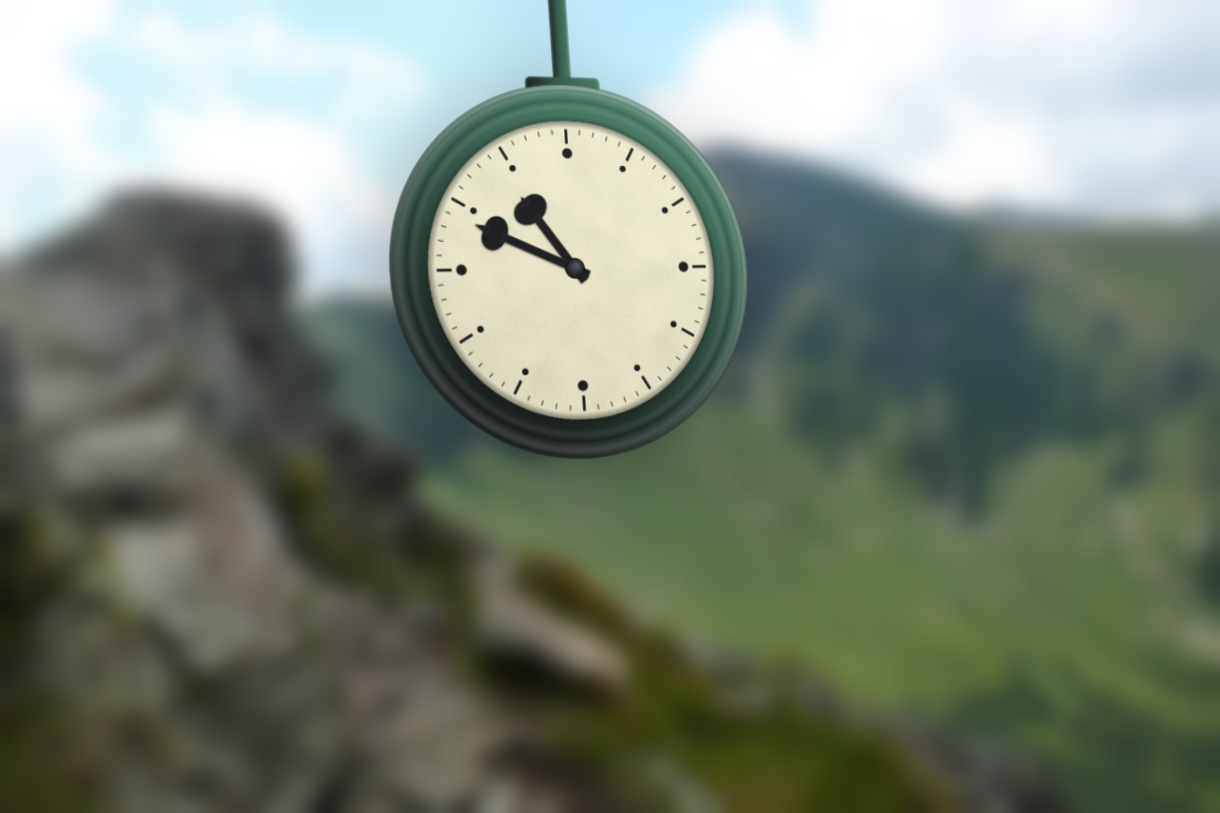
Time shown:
10.49
